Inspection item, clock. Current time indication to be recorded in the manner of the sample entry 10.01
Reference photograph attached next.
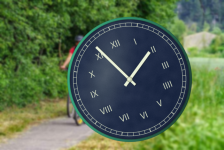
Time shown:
1.56
